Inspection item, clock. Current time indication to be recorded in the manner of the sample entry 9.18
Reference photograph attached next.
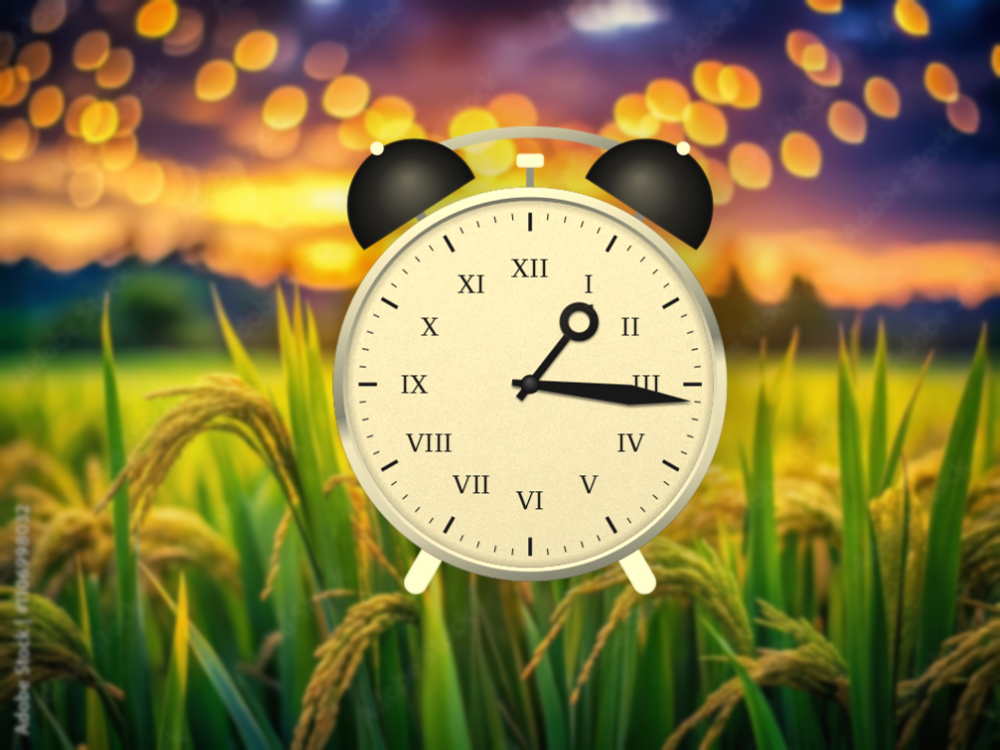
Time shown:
1.16
